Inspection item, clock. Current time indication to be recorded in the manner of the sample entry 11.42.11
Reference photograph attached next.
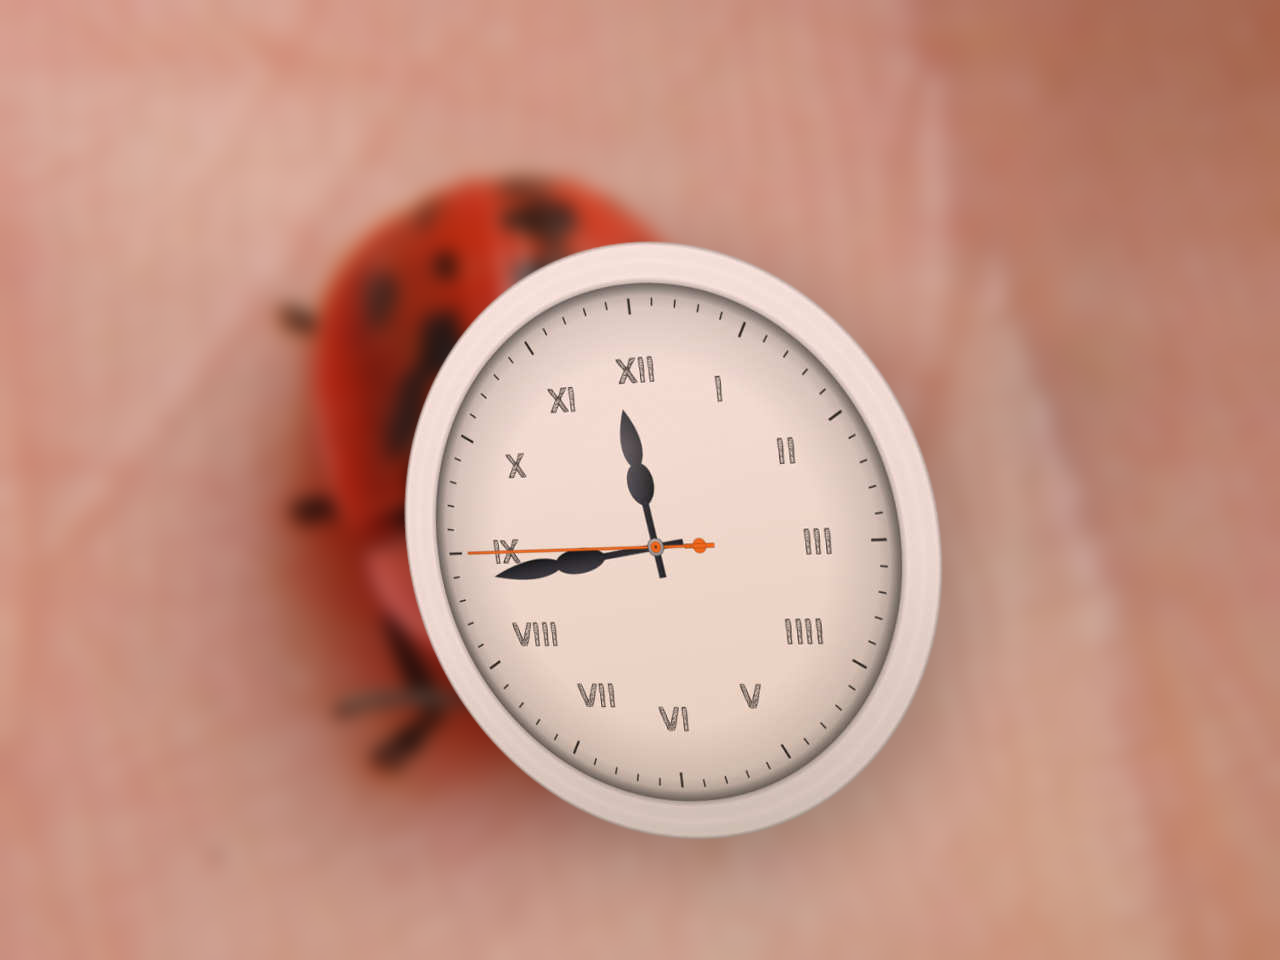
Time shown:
11.43.45
